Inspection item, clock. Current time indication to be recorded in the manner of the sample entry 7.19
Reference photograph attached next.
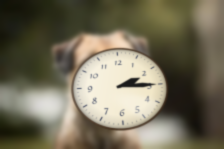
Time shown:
2.15
